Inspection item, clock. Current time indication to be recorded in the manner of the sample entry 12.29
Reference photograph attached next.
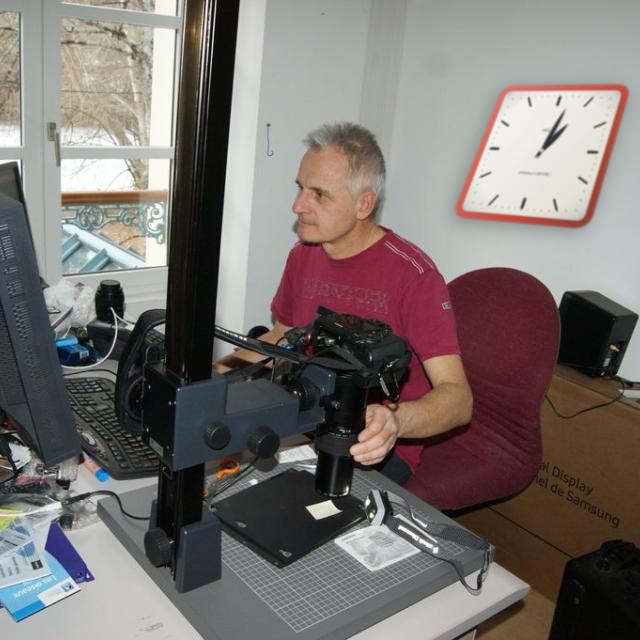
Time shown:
1.02
